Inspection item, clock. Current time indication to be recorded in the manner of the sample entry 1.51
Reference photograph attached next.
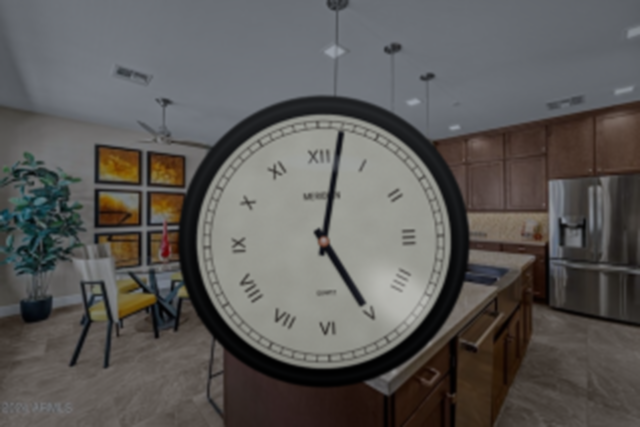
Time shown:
5.02
